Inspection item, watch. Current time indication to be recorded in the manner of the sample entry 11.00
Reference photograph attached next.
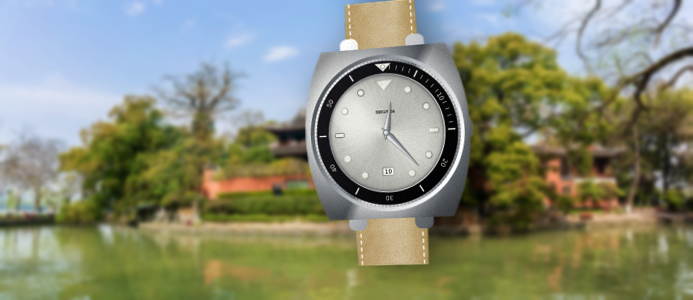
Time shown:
12.23
